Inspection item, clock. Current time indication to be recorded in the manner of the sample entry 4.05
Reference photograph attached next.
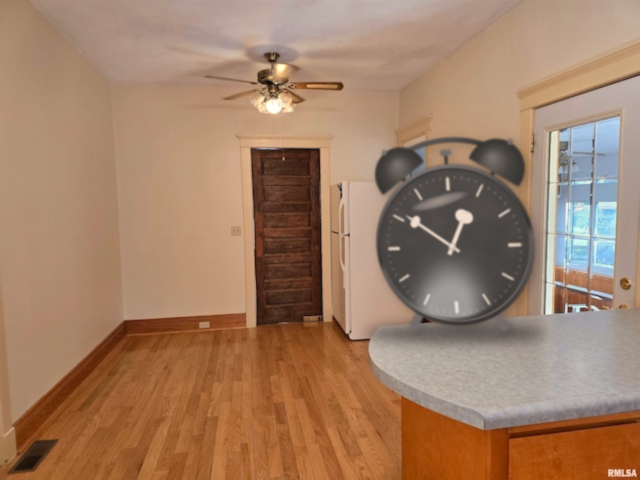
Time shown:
12.51
